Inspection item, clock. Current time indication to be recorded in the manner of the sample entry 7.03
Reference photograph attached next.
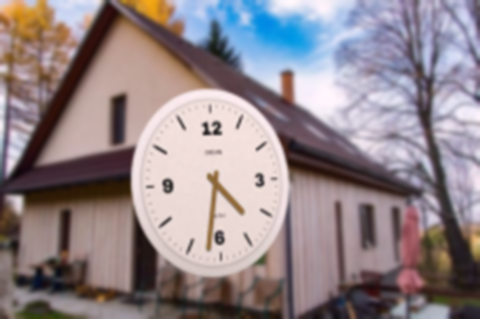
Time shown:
4.32
